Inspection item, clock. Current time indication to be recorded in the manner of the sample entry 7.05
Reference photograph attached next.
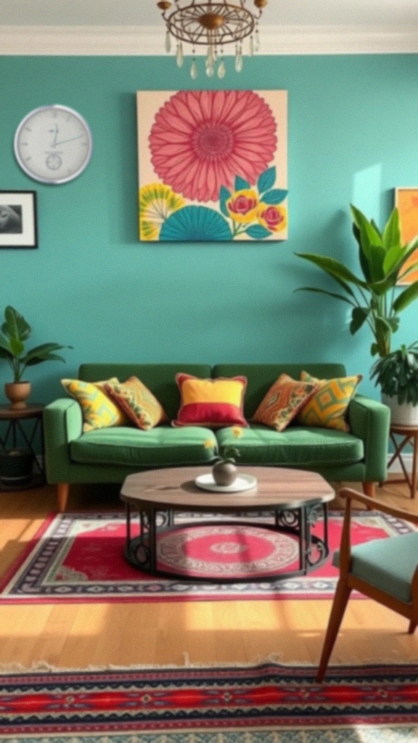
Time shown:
12.12
